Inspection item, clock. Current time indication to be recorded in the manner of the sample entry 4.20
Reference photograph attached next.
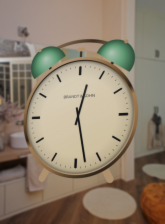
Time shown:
12.28
